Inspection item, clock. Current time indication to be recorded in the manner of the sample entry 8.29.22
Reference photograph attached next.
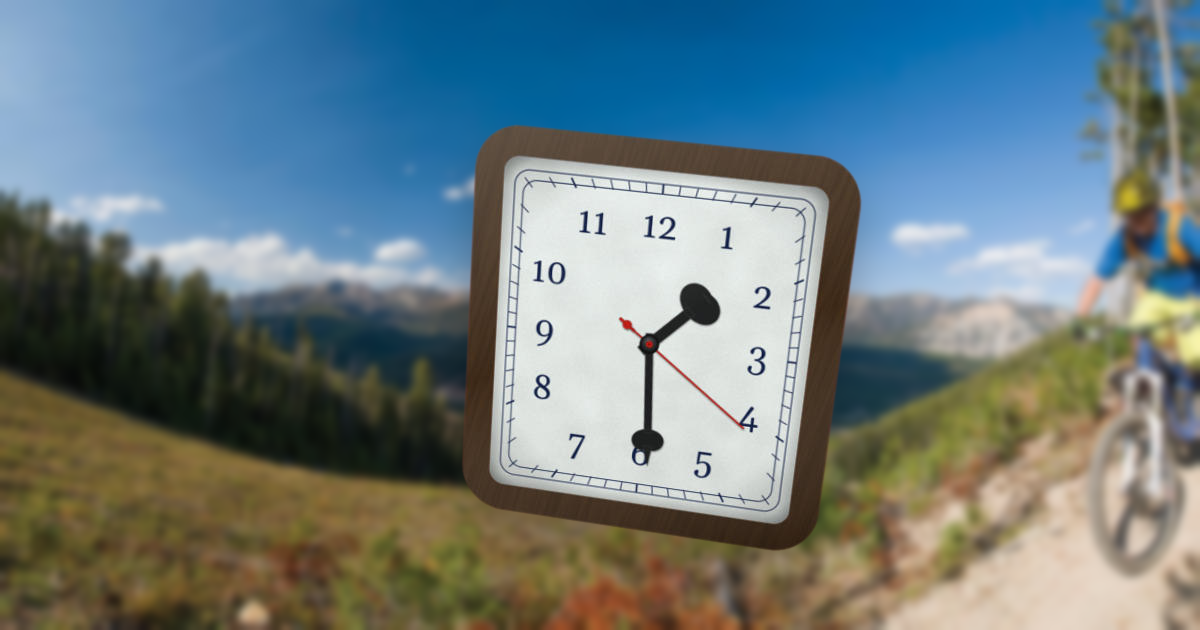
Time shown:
1.29.21
